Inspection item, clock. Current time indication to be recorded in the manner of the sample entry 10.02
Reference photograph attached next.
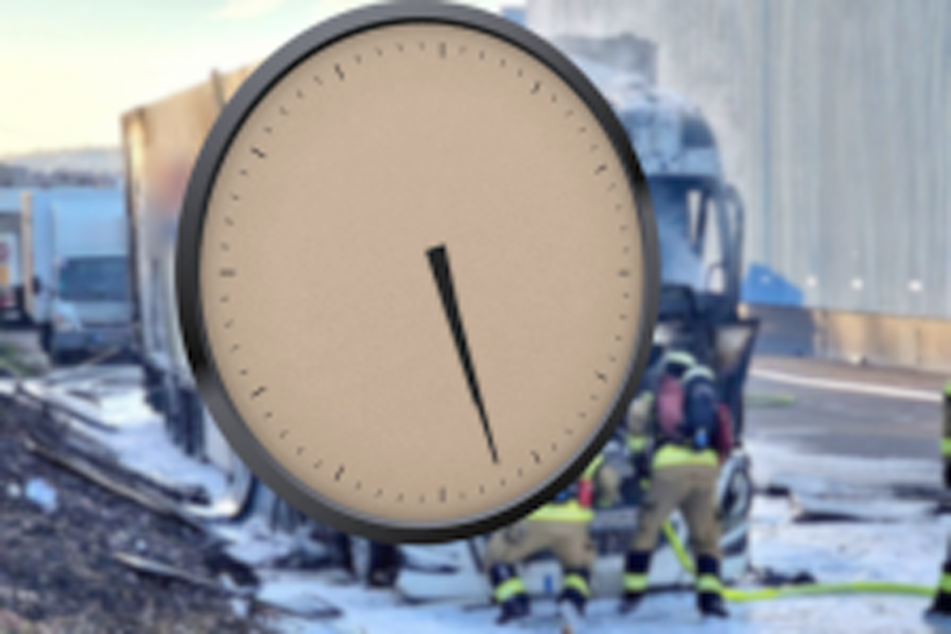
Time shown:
5.27
